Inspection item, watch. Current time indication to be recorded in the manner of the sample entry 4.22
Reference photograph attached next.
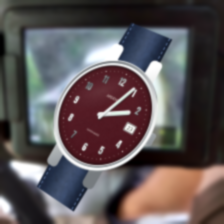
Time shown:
2.04
